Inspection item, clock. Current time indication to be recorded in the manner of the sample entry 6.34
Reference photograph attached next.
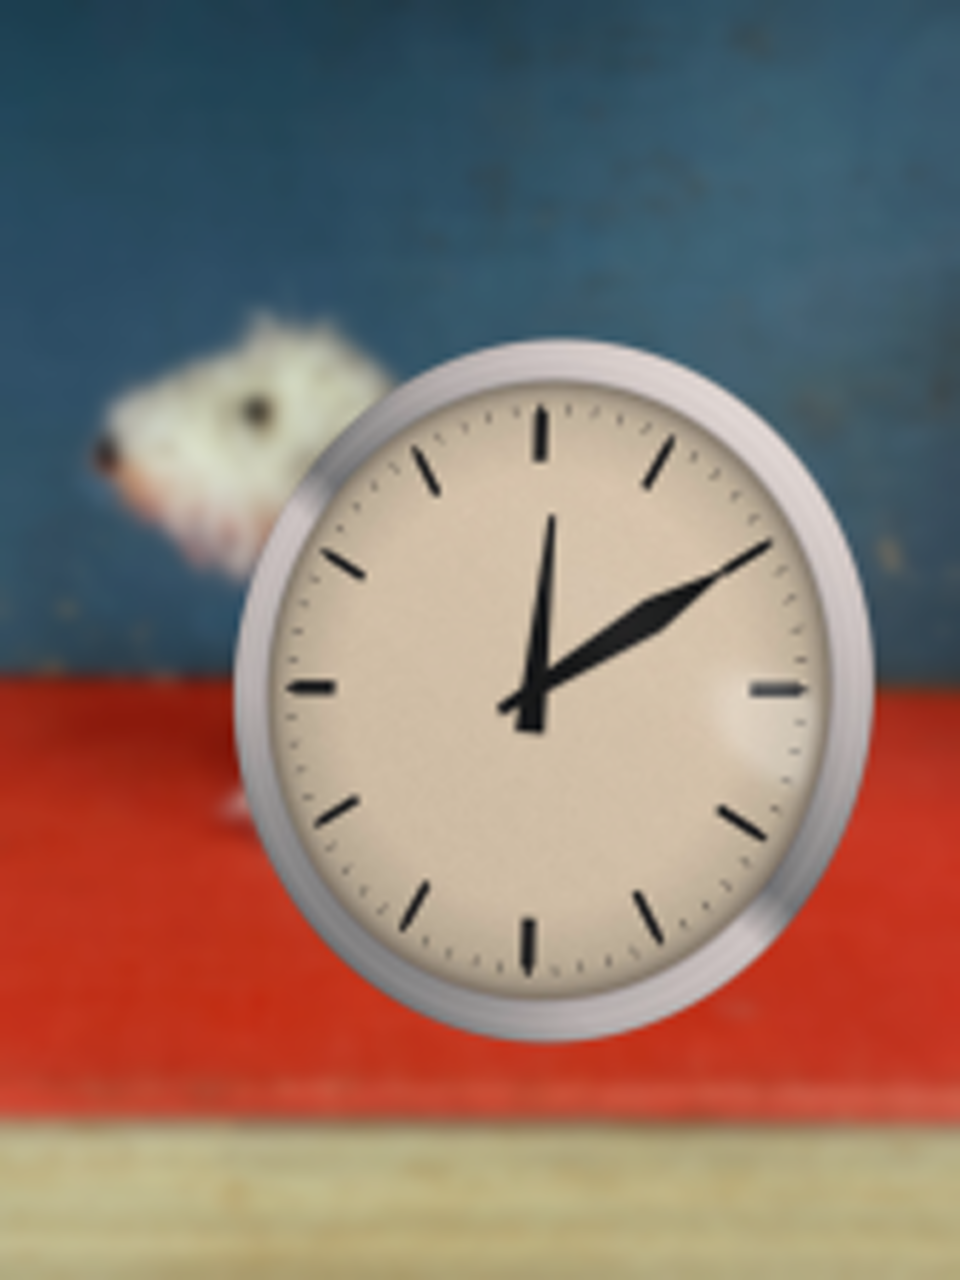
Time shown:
12.10
